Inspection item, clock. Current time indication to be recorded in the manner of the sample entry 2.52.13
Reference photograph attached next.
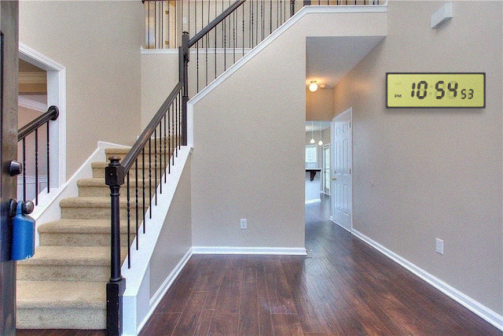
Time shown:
10.54.53
